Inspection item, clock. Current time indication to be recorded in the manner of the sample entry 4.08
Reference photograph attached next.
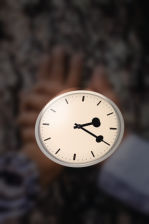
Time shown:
2.20
